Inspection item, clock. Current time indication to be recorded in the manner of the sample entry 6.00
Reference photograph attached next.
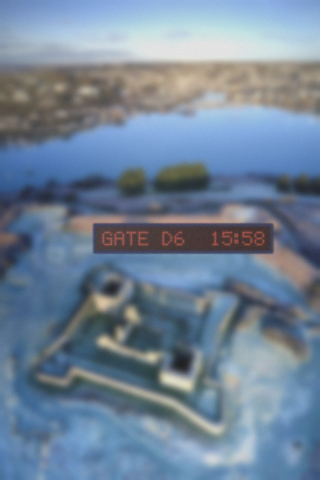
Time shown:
15.58
